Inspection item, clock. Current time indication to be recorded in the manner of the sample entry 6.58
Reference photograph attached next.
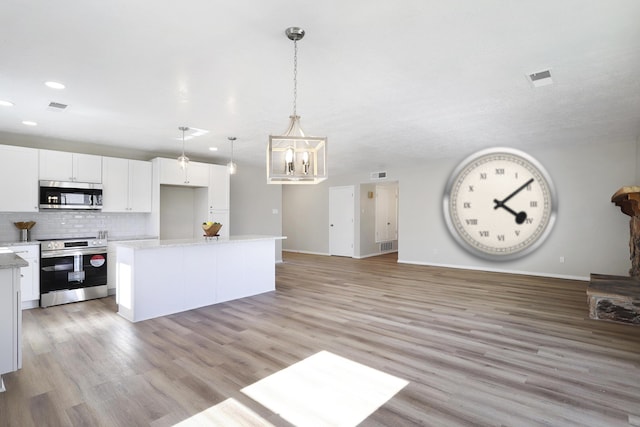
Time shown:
4.09
